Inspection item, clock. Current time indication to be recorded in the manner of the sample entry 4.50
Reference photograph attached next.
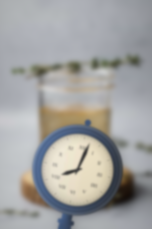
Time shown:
8.02
